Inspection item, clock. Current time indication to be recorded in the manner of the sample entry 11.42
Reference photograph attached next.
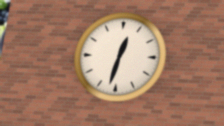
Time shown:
12.32
